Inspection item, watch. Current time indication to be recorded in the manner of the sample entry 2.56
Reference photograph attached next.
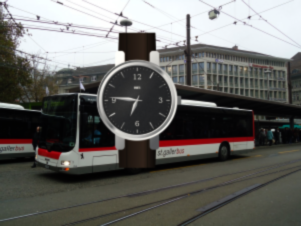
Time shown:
6.46
